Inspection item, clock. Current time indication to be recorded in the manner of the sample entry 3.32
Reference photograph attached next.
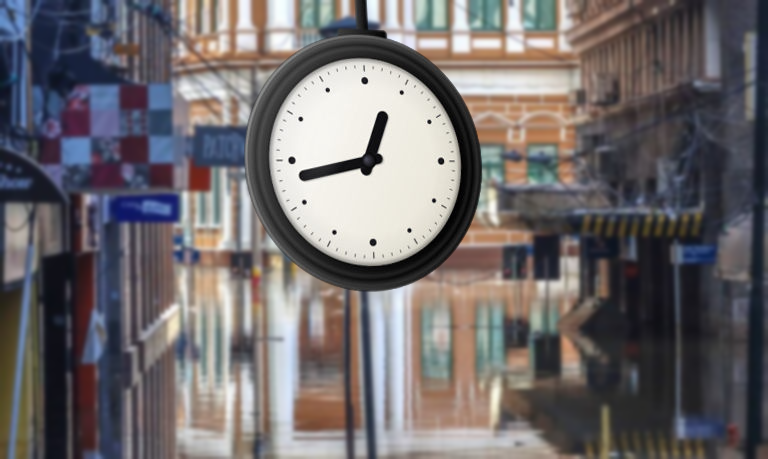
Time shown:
12.43
